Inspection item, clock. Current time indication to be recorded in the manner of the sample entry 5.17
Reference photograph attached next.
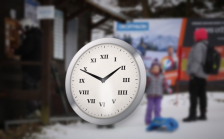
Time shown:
1.49
